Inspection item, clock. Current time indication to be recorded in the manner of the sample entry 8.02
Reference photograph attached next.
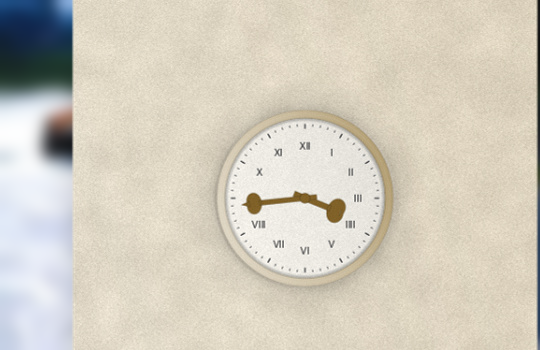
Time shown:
3.44
